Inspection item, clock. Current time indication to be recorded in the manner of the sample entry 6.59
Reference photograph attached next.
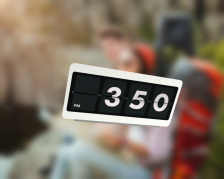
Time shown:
3.50
